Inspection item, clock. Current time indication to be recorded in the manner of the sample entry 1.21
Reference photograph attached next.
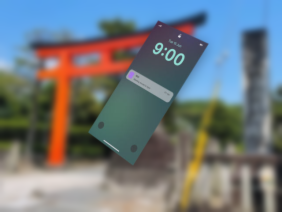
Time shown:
9.00
